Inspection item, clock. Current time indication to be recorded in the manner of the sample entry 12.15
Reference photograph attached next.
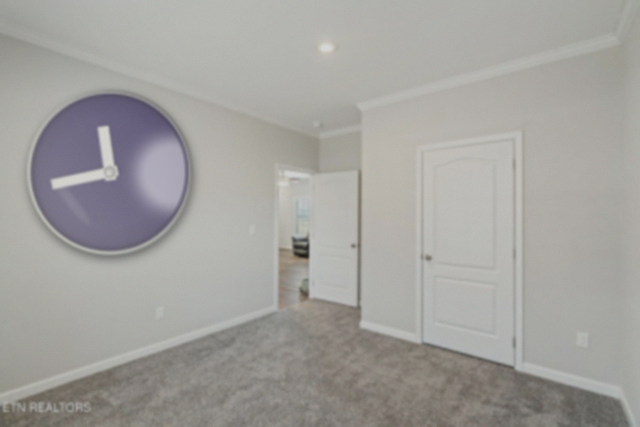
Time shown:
11.43
